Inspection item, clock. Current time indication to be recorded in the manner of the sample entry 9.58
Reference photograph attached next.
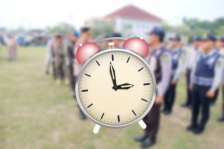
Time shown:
2.59
